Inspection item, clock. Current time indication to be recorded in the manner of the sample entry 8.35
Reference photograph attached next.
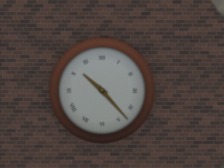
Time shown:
10.23
